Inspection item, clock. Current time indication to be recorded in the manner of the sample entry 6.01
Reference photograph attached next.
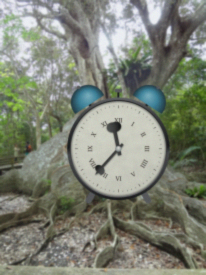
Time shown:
11.37
